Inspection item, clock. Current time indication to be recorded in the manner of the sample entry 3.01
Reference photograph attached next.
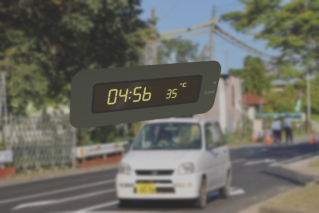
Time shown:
4.56
